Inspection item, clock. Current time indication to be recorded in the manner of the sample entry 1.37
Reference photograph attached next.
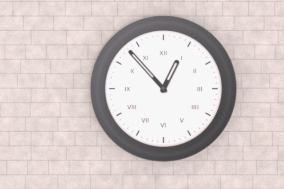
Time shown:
12.53
